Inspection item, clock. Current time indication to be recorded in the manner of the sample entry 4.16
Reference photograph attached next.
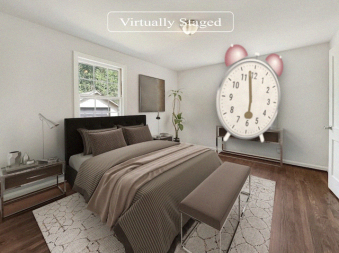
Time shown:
5.58
